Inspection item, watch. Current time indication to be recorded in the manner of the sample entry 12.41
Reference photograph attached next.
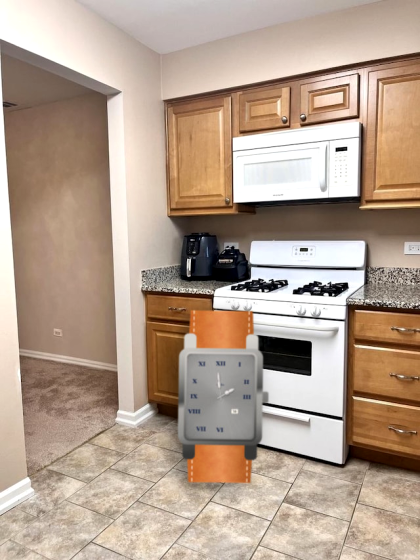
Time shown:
1.59
